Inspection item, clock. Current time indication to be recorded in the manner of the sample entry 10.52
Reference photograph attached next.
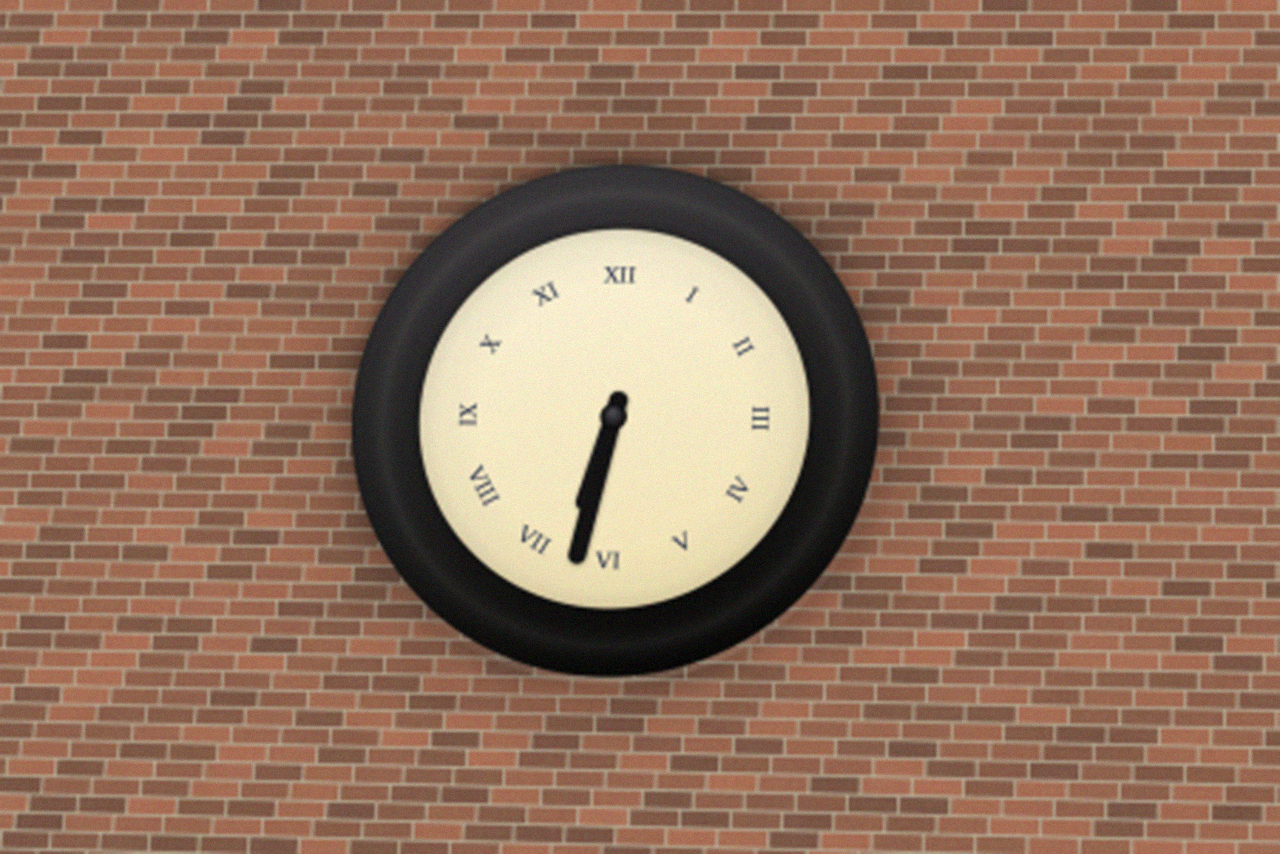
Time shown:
6.32
